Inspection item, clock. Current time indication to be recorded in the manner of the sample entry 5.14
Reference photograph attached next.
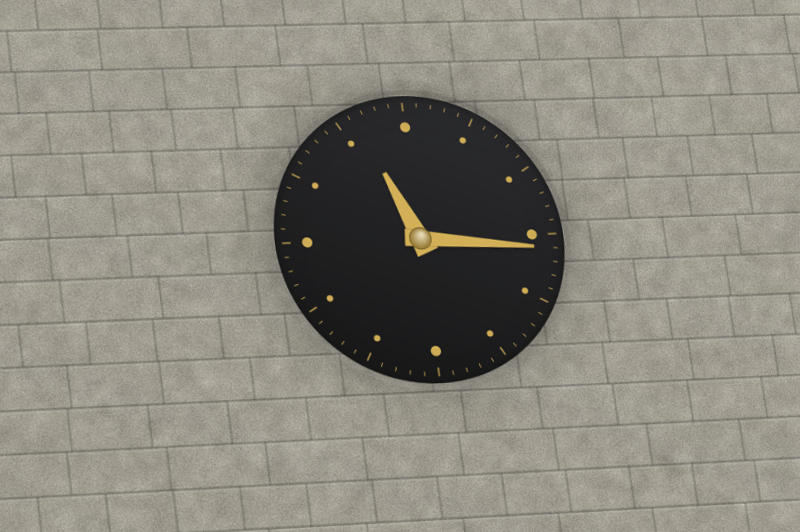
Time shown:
11.16
